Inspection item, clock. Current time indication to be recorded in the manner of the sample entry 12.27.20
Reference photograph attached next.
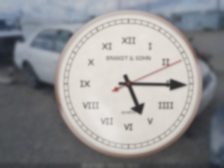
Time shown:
5.15.11
